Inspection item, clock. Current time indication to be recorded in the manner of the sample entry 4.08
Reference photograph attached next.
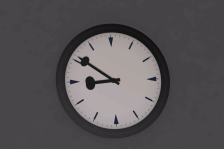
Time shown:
8.51
